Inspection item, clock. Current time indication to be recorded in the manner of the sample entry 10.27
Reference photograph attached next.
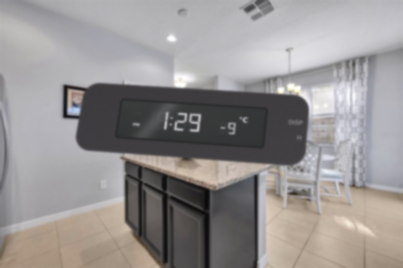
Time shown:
1.29
